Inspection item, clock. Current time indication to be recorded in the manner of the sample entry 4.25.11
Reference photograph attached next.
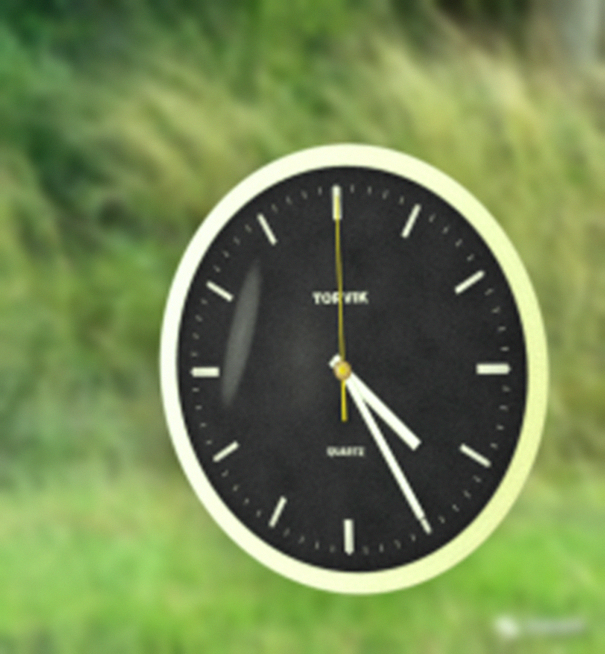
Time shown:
4.25.00
